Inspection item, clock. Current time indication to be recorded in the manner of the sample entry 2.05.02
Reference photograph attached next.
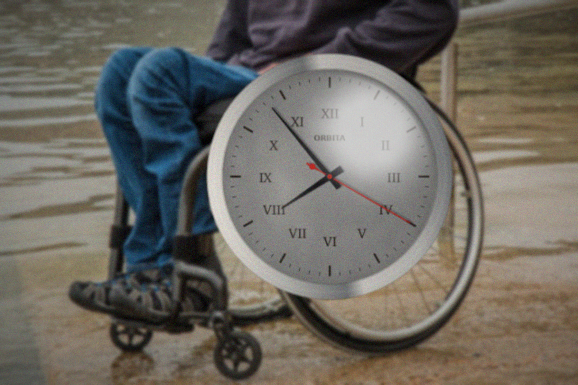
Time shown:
7.53.20
